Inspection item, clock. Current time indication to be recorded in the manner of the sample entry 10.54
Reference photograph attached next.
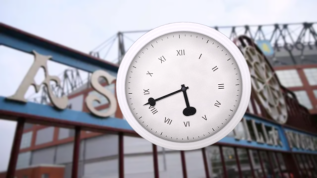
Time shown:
5.42
